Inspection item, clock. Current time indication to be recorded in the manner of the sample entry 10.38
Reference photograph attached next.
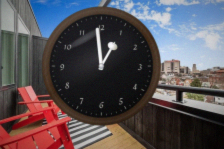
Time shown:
12.59
